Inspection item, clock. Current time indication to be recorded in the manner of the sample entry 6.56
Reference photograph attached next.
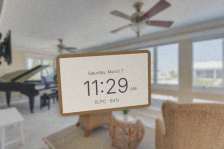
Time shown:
11.29
